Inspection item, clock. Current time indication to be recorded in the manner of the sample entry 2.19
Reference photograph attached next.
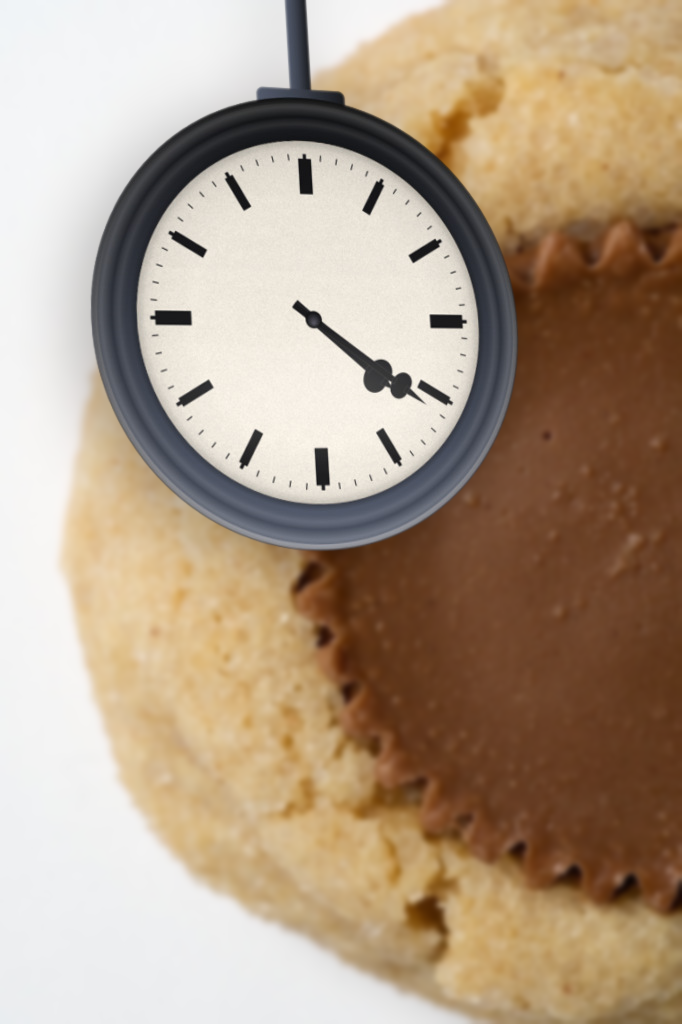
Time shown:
4.21
